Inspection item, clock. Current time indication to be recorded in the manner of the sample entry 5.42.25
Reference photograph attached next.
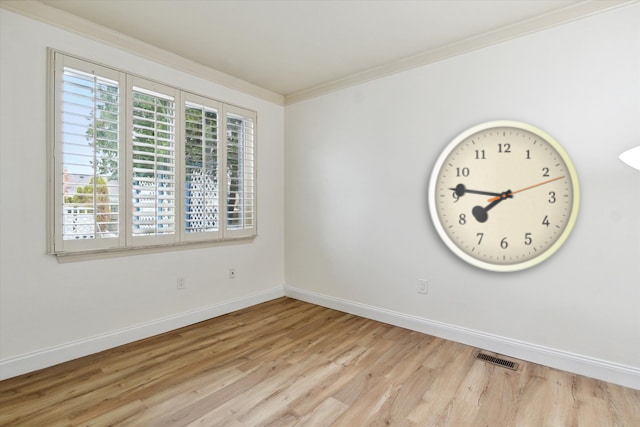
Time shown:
7.46.12
